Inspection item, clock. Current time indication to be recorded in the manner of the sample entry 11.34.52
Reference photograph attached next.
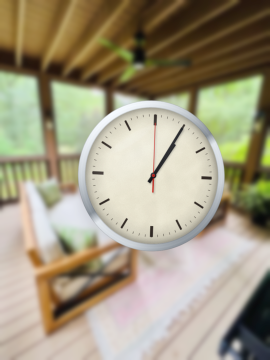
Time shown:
1.05.00
